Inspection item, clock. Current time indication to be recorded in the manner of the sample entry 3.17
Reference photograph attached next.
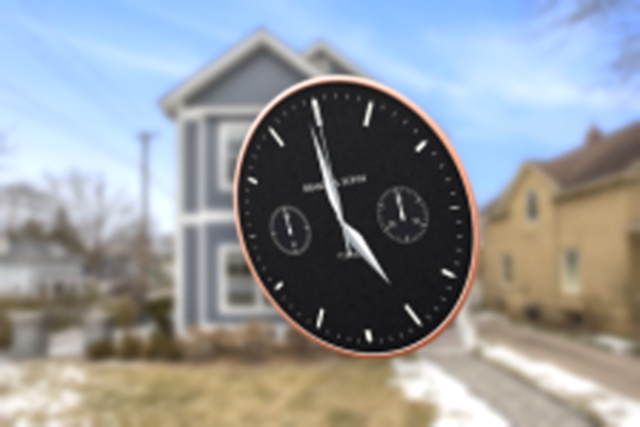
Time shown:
4.59
